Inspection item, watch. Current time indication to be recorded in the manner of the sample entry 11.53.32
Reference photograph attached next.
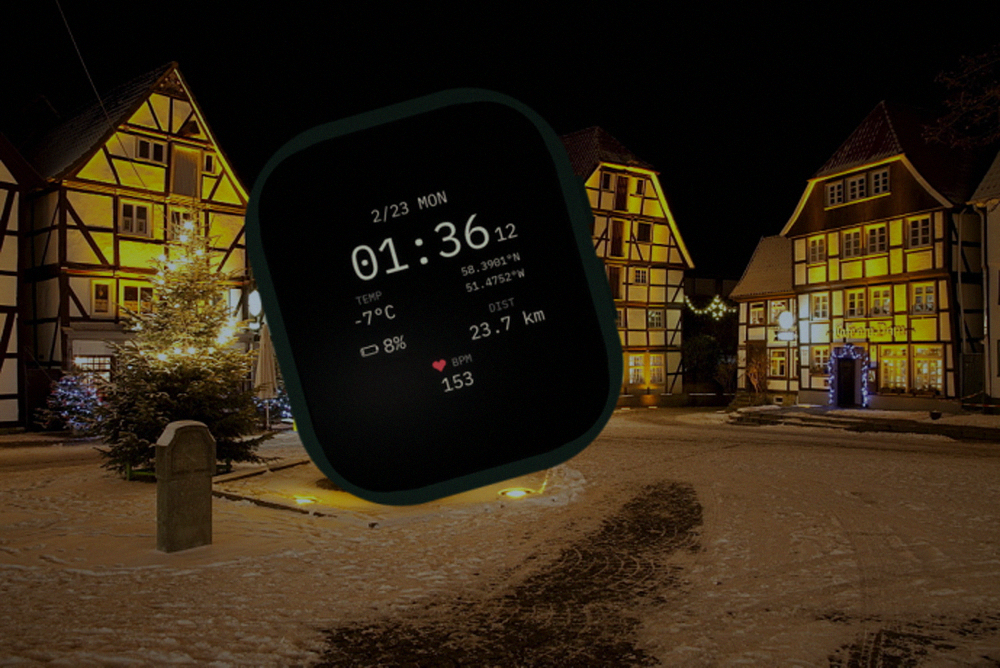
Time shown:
1.36.12
